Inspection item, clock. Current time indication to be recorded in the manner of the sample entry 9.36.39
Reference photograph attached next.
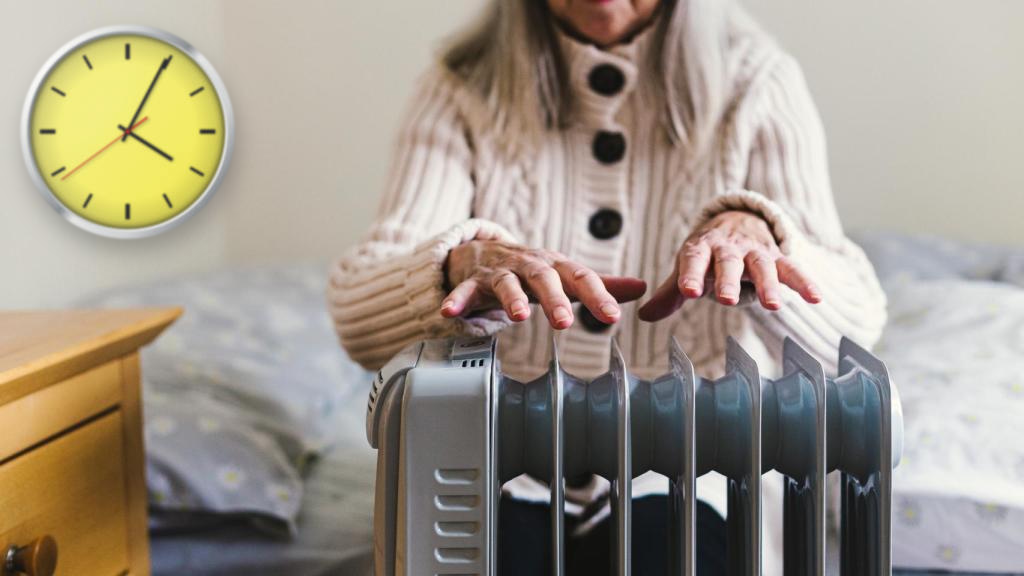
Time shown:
4.04.39
